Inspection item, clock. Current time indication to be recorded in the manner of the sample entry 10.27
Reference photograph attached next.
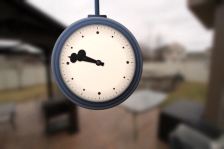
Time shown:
9.47
